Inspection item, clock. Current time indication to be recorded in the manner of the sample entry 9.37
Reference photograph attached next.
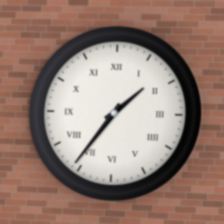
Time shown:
1.36
